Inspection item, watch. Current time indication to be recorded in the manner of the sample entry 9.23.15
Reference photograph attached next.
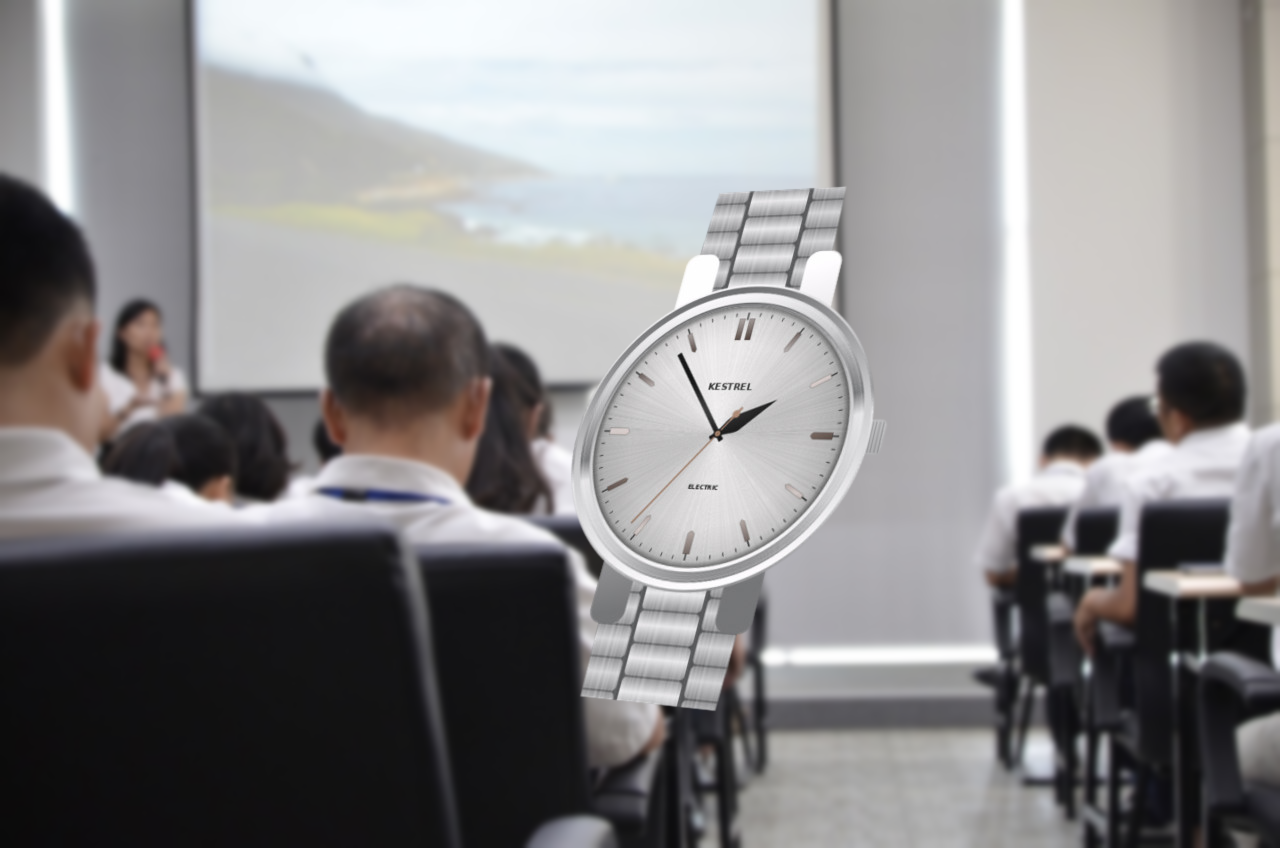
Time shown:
1.53.36
